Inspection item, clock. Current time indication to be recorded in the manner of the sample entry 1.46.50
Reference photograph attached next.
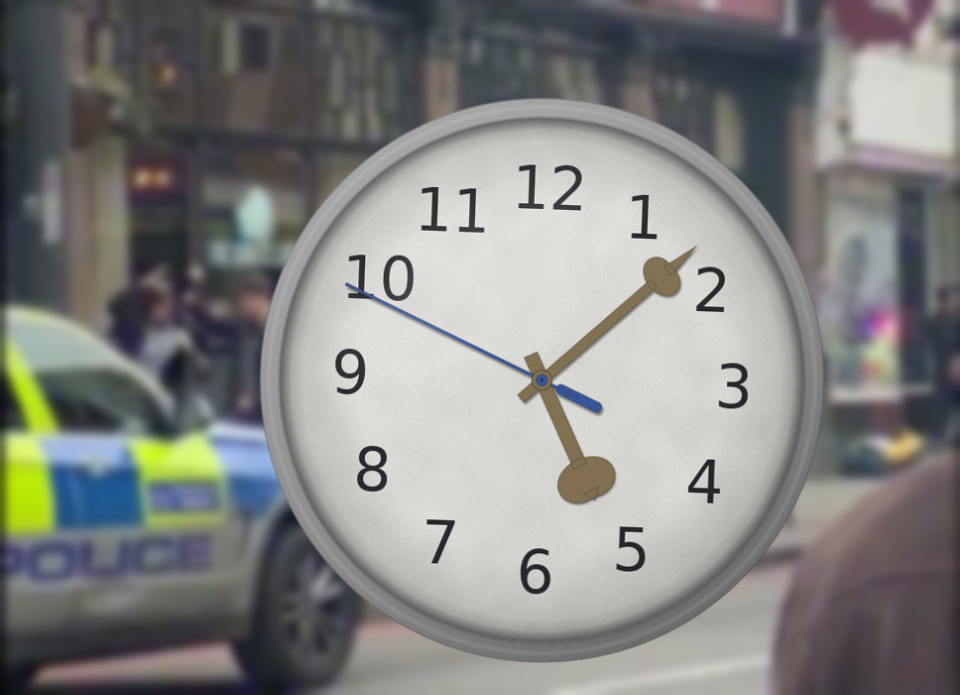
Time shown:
5.07.49
